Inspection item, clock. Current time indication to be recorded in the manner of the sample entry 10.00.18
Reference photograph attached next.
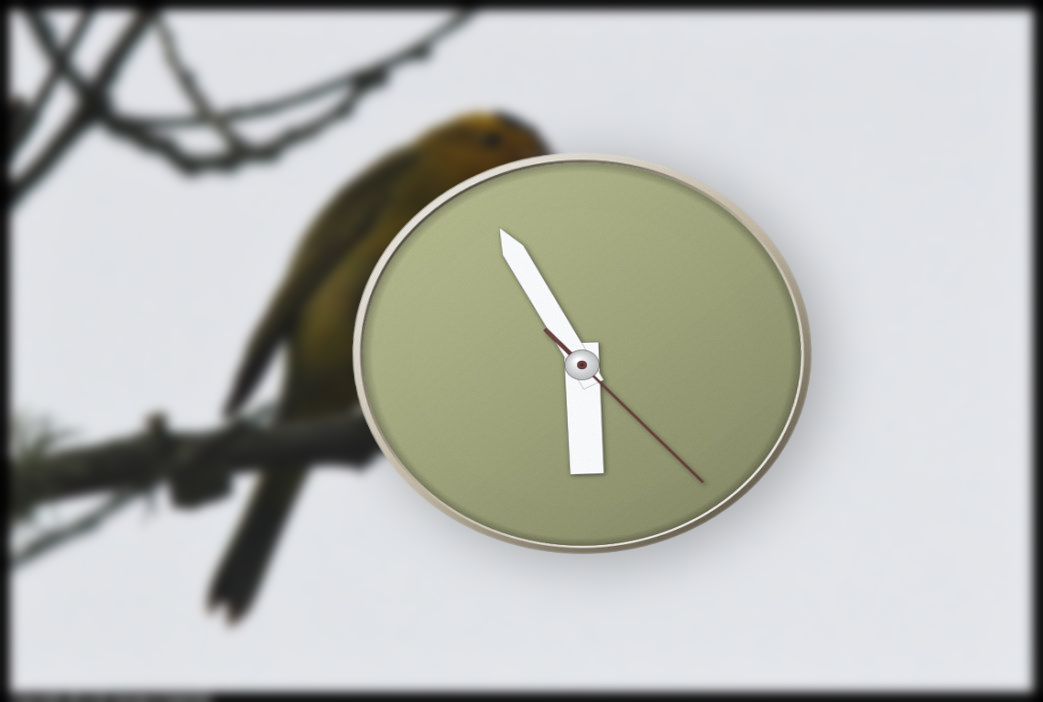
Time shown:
5.55.23
